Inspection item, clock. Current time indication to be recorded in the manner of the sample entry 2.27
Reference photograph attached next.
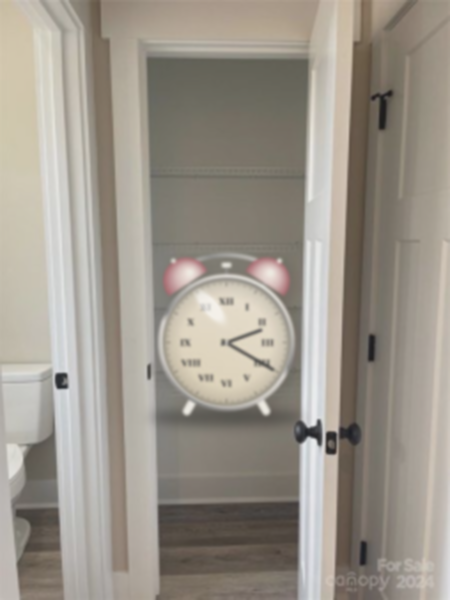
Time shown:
2.20
